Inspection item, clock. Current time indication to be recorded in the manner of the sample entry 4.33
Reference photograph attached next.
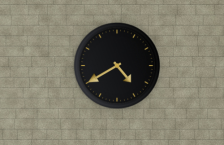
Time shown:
4.40
